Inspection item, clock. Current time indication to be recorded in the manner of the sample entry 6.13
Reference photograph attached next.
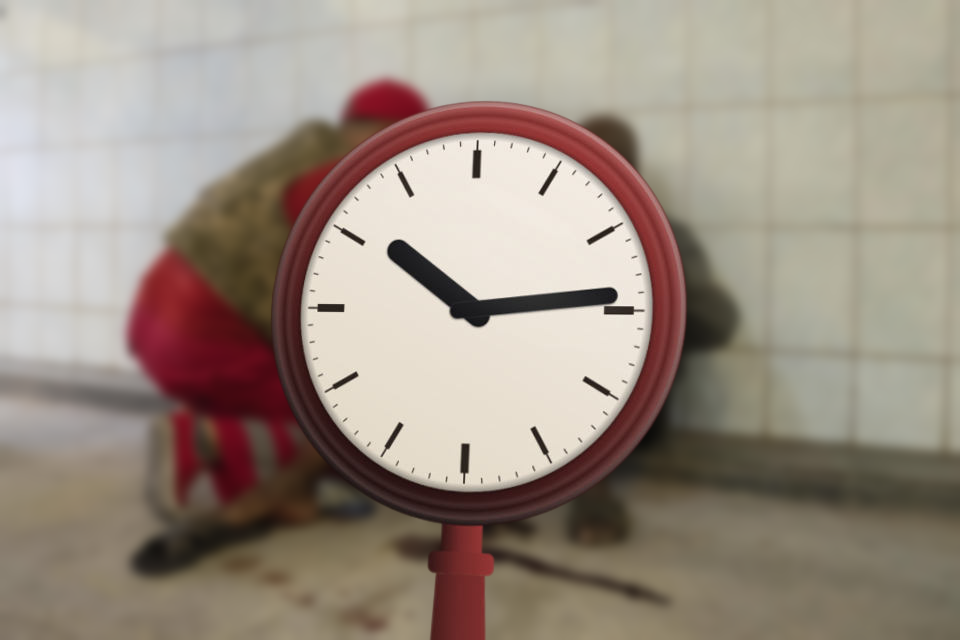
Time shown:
10.14
